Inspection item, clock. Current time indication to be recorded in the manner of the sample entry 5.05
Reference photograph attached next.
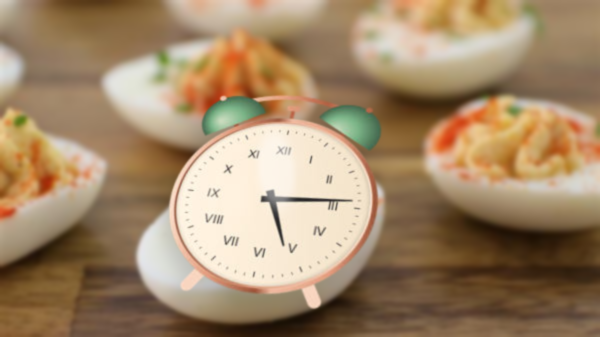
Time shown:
5.14
